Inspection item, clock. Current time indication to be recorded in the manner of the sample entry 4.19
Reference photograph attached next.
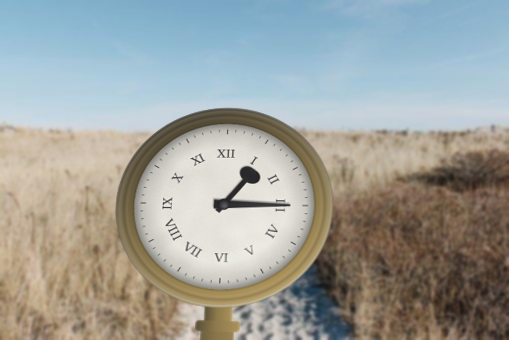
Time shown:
1.15
